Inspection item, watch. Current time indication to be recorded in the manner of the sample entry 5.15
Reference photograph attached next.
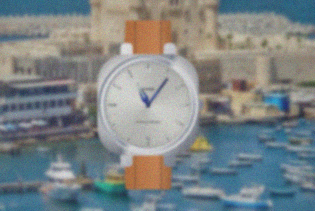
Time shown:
11.06
